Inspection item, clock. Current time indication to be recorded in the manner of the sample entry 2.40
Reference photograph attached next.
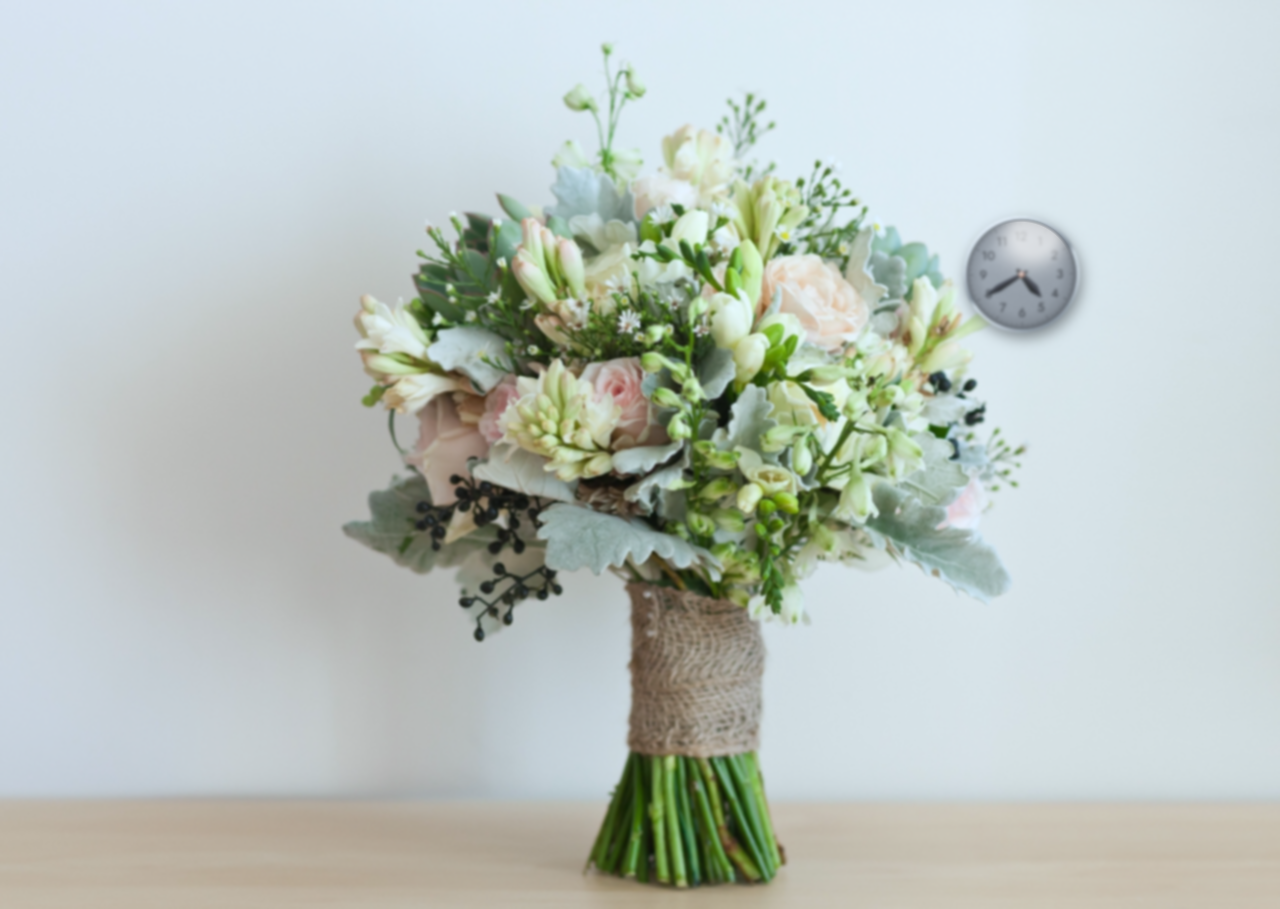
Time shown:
4.40
